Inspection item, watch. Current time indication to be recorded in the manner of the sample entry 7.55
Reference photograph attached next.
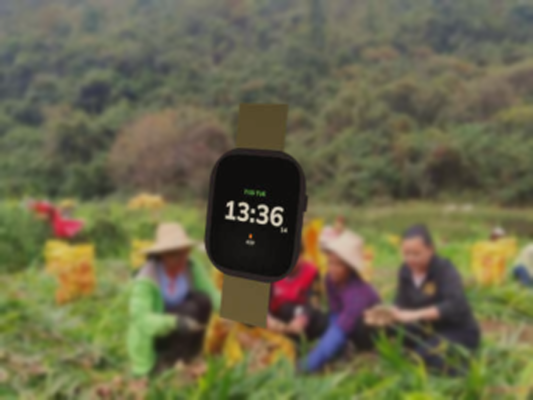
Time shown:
13.36
